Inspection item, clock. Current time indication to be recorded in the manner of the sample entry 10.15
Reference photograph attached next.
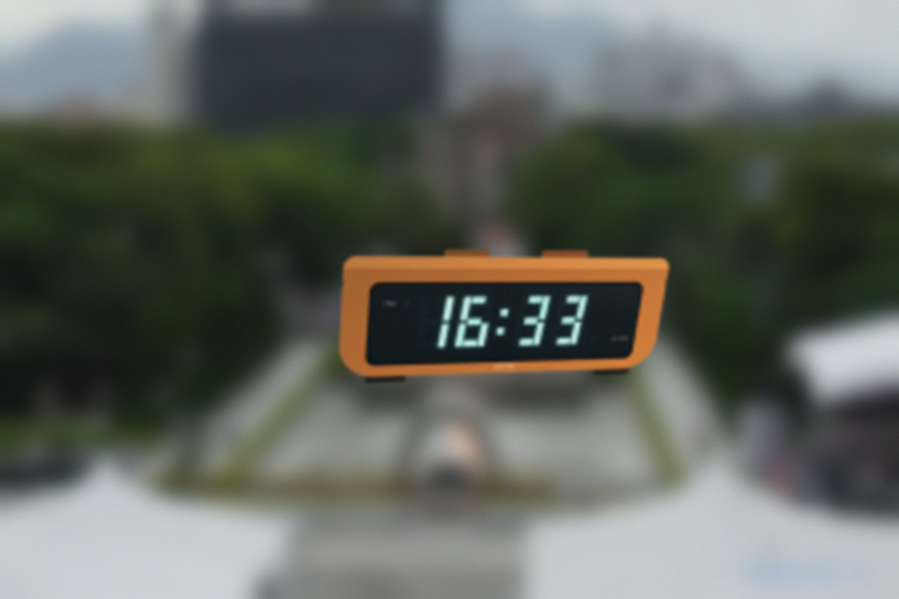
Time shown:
16.33
